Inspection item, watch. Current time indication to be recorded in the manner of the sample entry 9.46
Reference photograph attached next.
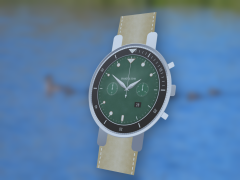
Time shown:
1.51
